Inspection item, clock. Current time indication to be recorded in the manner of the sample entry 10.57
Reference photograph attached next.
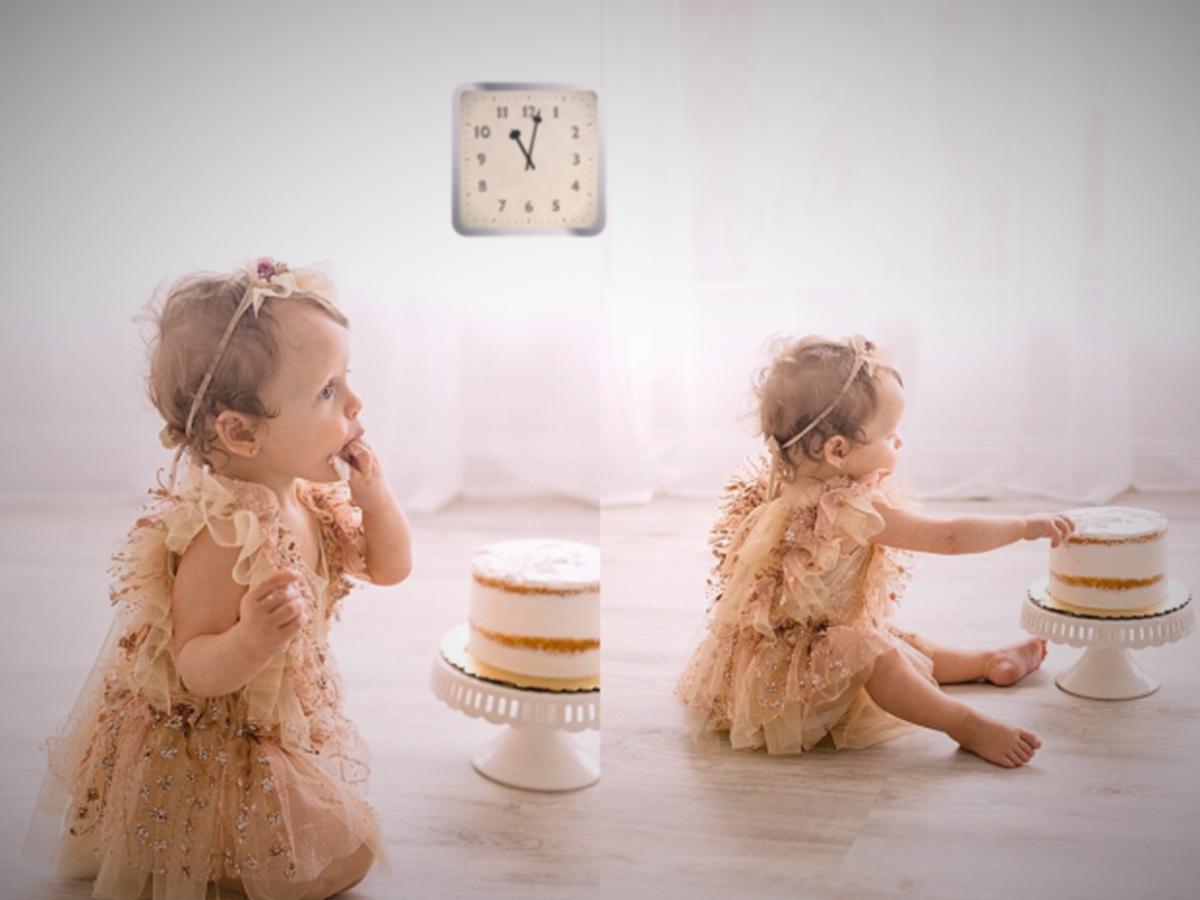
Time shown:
11.02
